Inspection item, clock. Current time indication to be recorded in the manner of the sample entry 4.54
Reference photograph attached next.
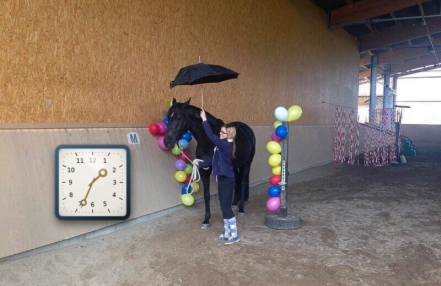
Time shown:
1.34
